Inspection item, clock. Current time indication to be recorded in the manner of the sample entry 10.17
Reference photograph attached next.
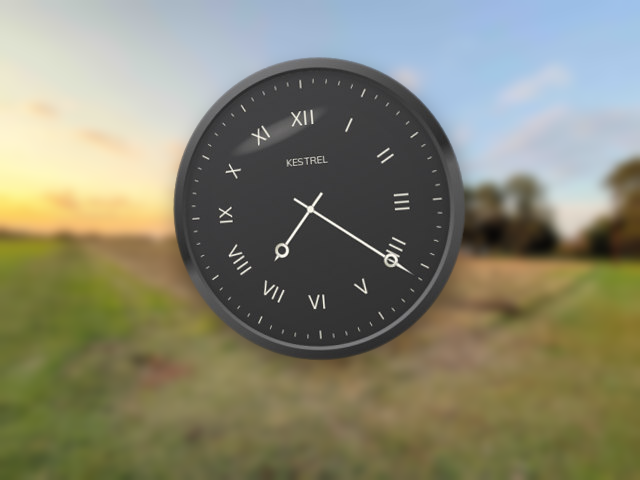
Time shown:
7.21
